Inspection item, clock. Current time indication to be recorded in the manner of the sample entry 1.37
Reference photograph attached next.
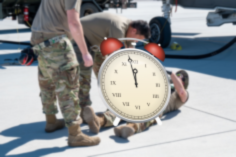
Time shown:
11.58
